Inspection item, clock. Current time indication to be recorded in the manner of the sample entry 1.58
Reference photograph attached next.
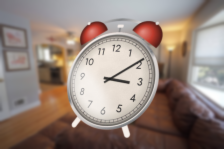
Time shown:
3.09
